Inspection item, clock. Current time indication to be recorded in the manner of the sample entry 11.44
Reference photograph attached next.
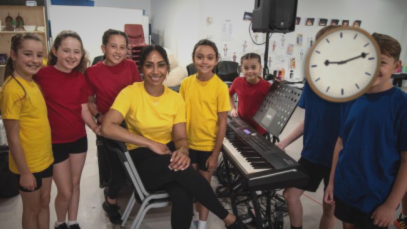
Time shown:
9.13
